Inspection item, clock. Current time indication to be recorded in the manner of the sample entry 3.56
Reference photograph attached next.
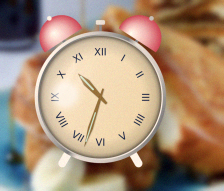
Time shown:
10.33
